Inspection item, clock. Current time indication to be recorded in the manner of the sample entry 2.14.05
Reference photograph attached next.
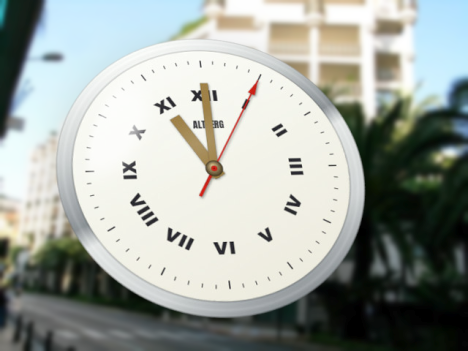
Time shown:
11.00.05
